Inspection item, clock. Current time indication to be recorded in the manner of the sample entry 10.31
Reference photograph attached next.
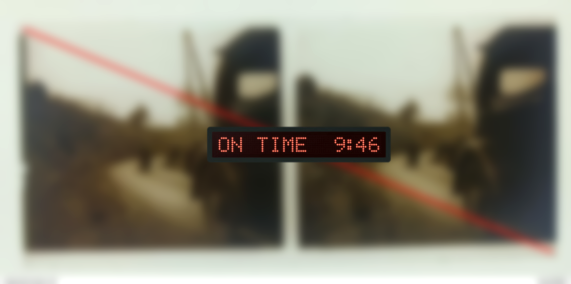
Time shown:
9.46
